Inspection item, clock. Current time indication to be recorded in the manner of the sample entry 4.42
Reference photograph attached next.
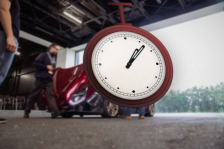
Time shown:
1.07
